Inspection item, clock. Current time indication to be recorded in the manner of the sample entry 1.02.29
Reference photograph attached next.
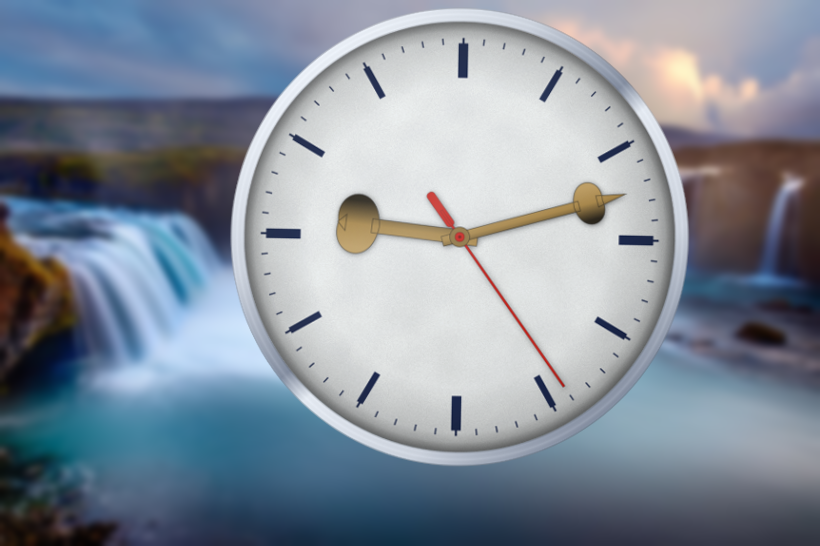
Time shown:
9.12.24
